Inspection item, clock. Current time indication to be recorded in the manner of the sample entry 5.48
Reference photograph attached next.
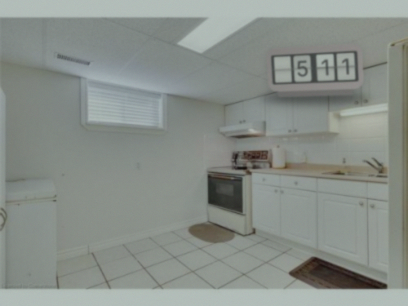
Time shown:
5.11
